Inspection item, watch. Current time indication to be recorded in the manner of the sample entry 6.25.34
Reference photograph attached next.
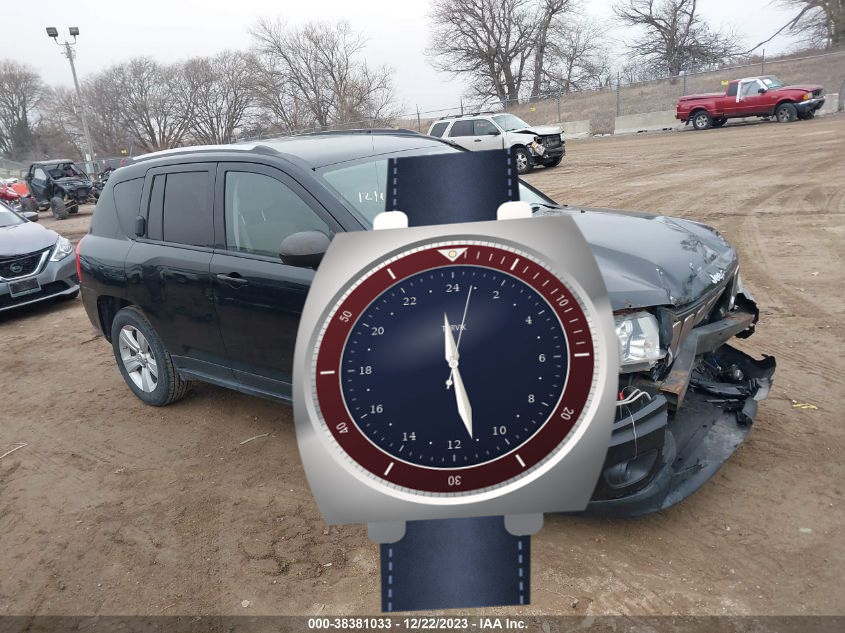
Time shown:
23.28.02
